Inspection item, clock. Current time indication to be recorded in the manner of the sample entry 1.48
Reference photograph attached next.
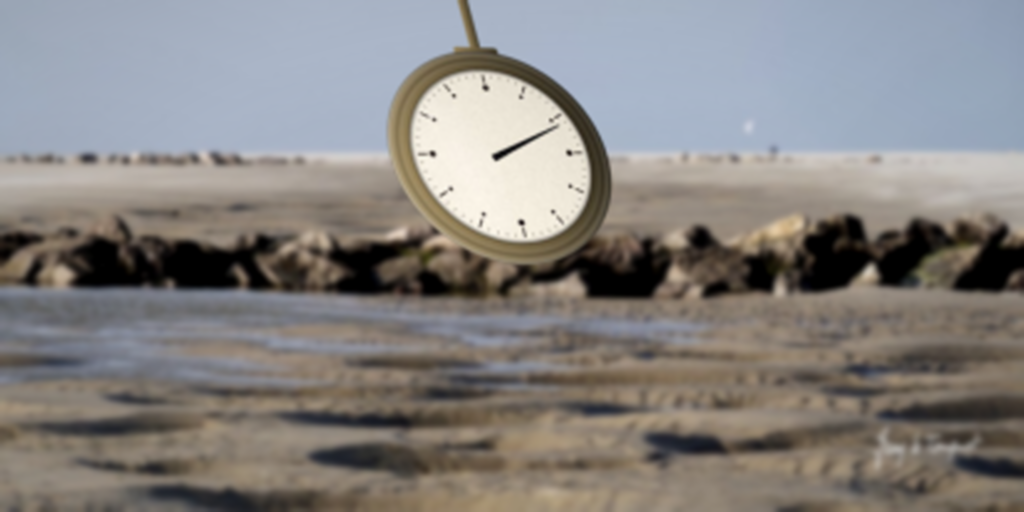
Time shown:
2.11
